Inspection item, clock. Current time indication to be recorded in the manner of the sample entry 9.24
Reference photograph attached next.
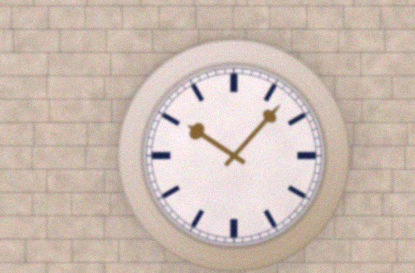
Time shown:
10.07
